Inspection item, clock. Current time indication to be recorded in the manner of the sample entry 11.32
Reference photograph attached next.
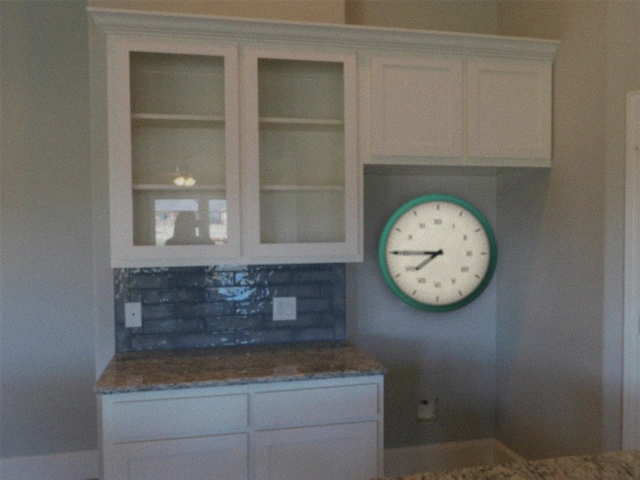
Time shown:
7.45
